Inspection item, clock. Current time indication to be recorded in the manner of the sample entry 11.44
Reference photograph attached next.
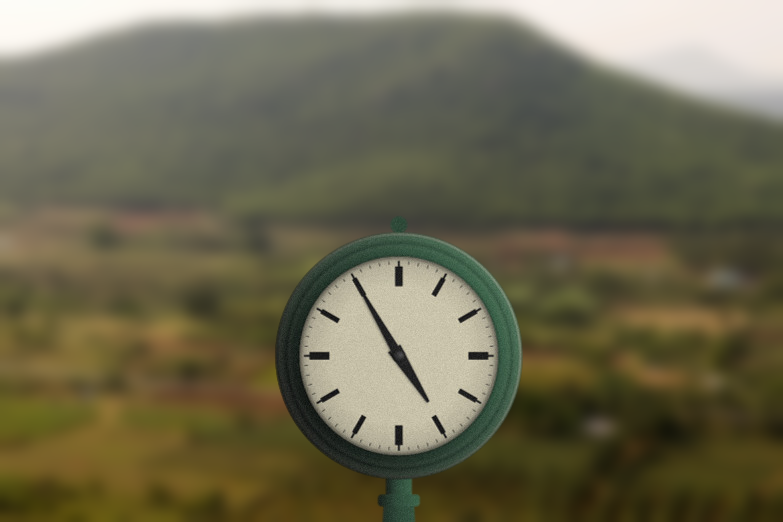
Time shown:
4.55
